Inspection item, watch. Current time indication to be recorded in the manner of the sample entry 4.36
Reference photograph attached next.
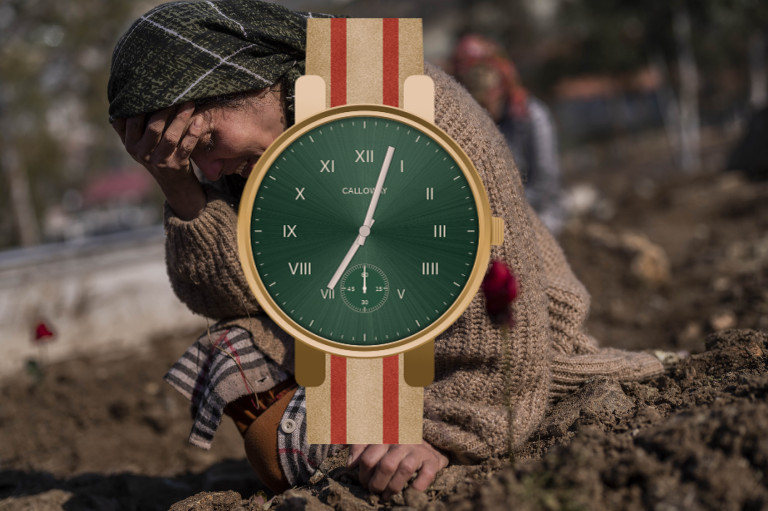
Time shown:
7.03
